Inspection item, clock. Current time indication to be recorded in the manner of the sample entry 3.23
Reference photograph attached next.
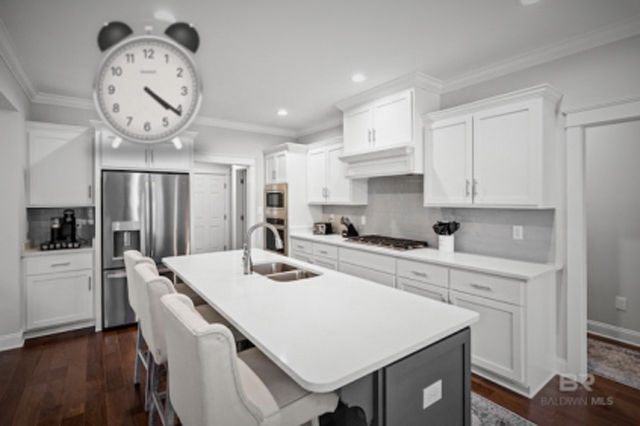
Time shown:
4.21
